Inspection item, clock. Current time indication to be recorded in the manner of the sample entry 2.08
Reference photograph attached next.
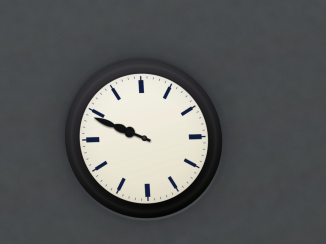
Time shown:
9.49
